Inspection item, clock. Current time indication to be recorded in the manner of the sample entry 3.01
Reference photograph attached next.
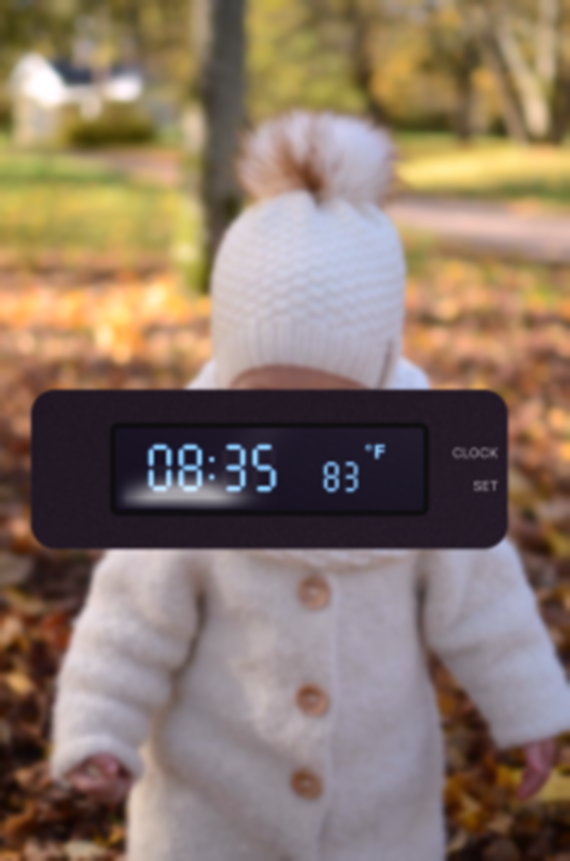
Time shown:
8.35
